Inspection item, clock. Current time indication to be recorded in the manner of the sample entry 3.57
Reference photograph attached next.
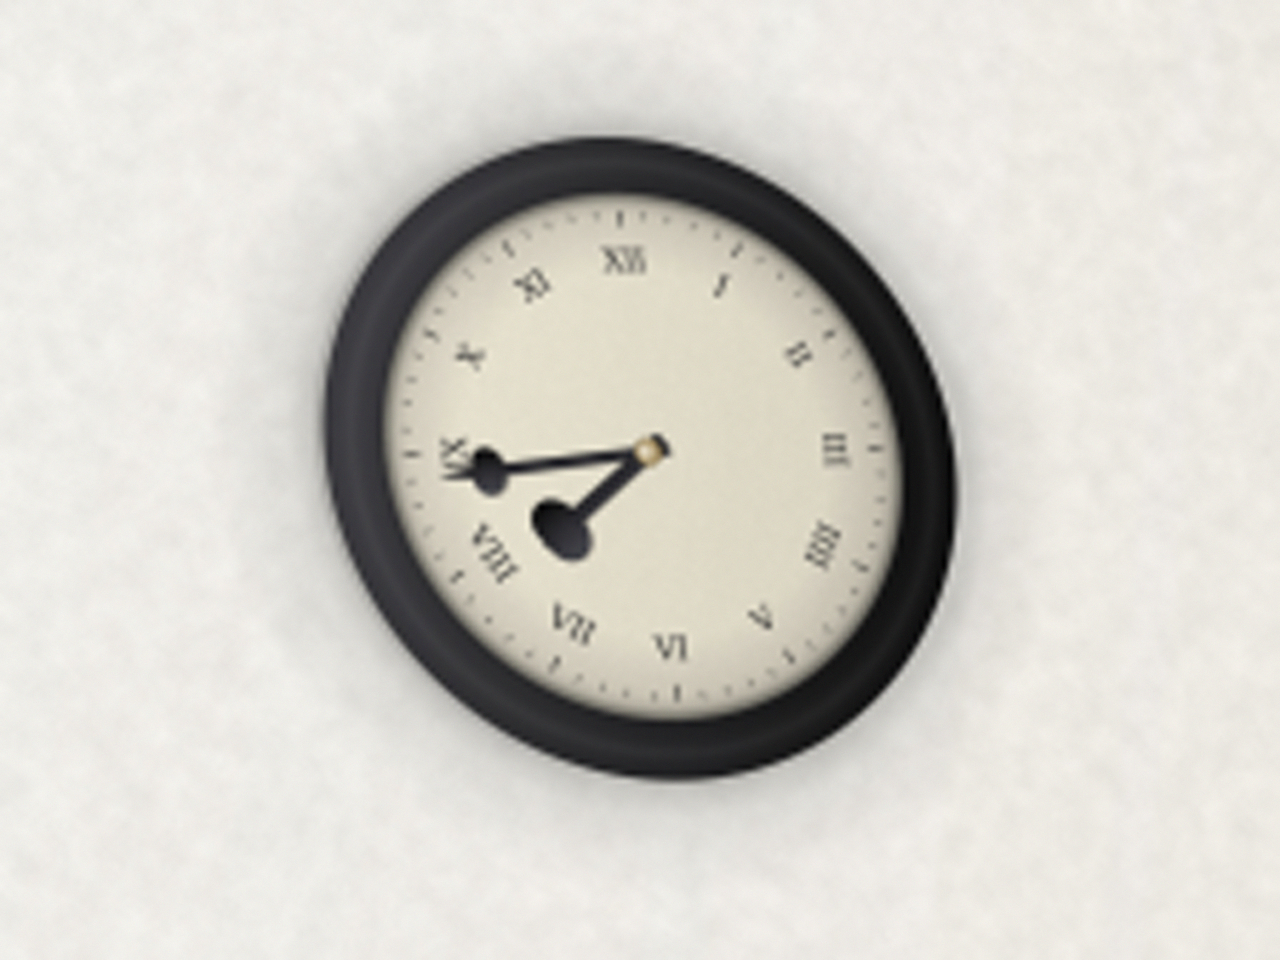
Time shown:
7.44
